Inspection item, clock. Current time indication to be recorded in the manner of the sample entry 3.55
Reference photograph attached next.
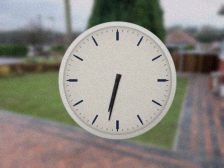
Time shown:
6.32
